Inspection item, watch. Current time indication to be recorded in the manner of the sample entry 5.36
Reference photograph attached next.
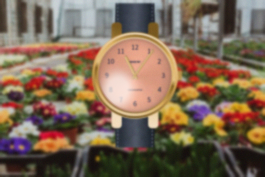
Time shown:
11.06
